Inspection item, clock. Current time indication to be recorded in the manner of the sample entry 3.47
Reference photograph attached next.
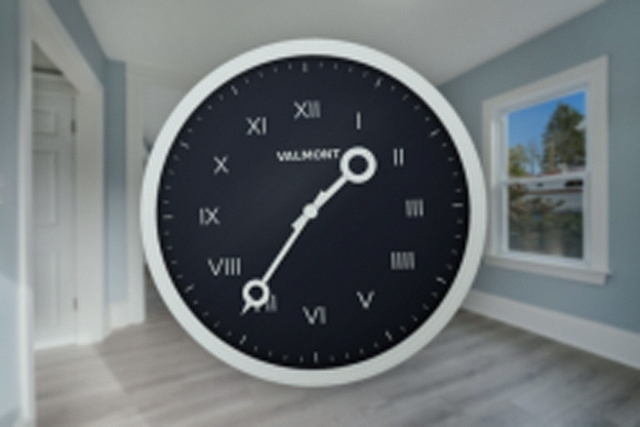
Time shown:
1.36
